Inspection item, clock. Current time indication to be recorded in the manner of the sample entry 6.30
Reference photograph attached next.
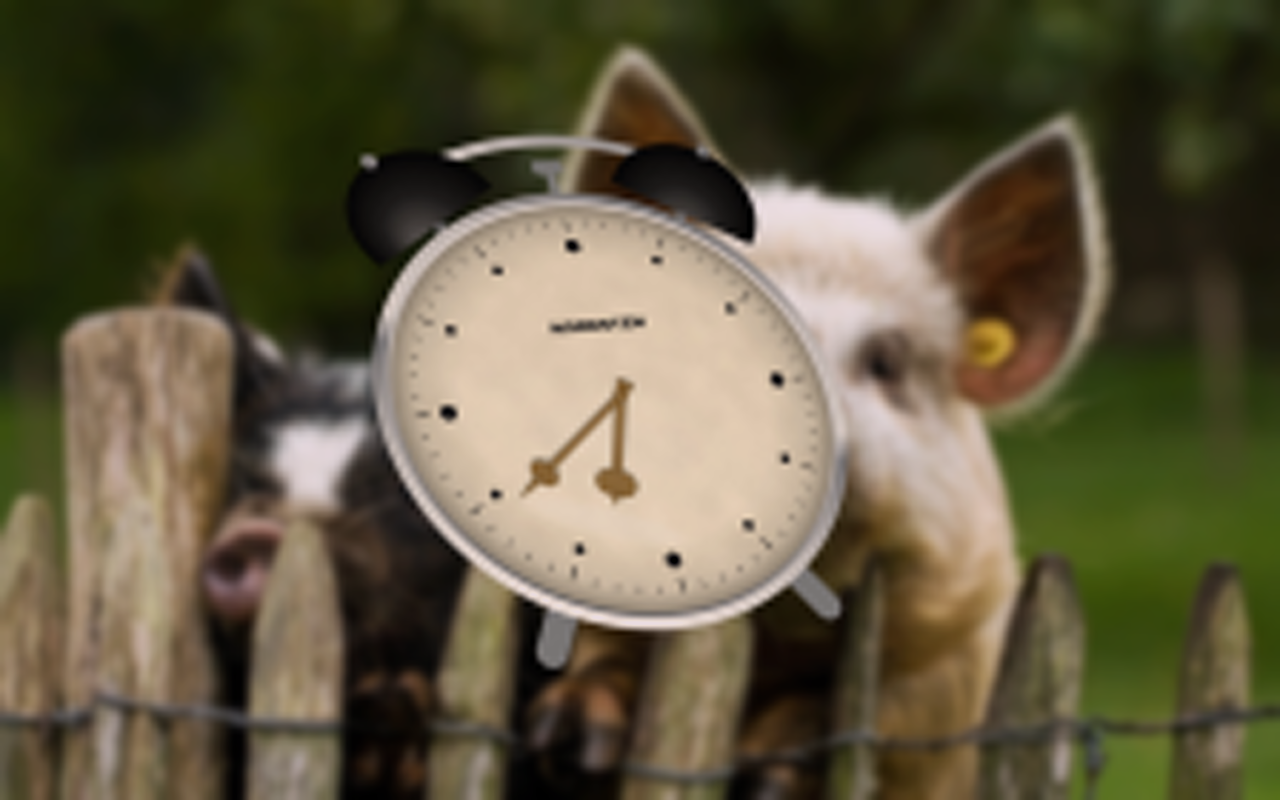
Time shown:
6.39
